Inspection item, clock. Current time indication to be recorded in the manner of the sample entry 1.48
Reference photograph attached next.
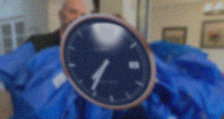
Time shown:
7.36
